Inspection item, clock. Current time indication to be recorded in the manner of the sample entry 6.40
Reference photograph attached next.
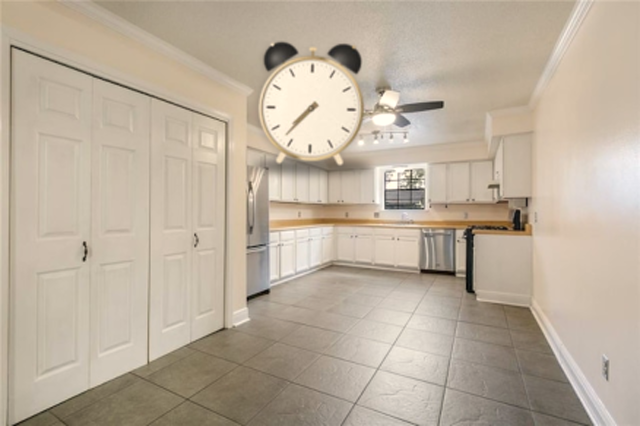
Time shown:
7.37
